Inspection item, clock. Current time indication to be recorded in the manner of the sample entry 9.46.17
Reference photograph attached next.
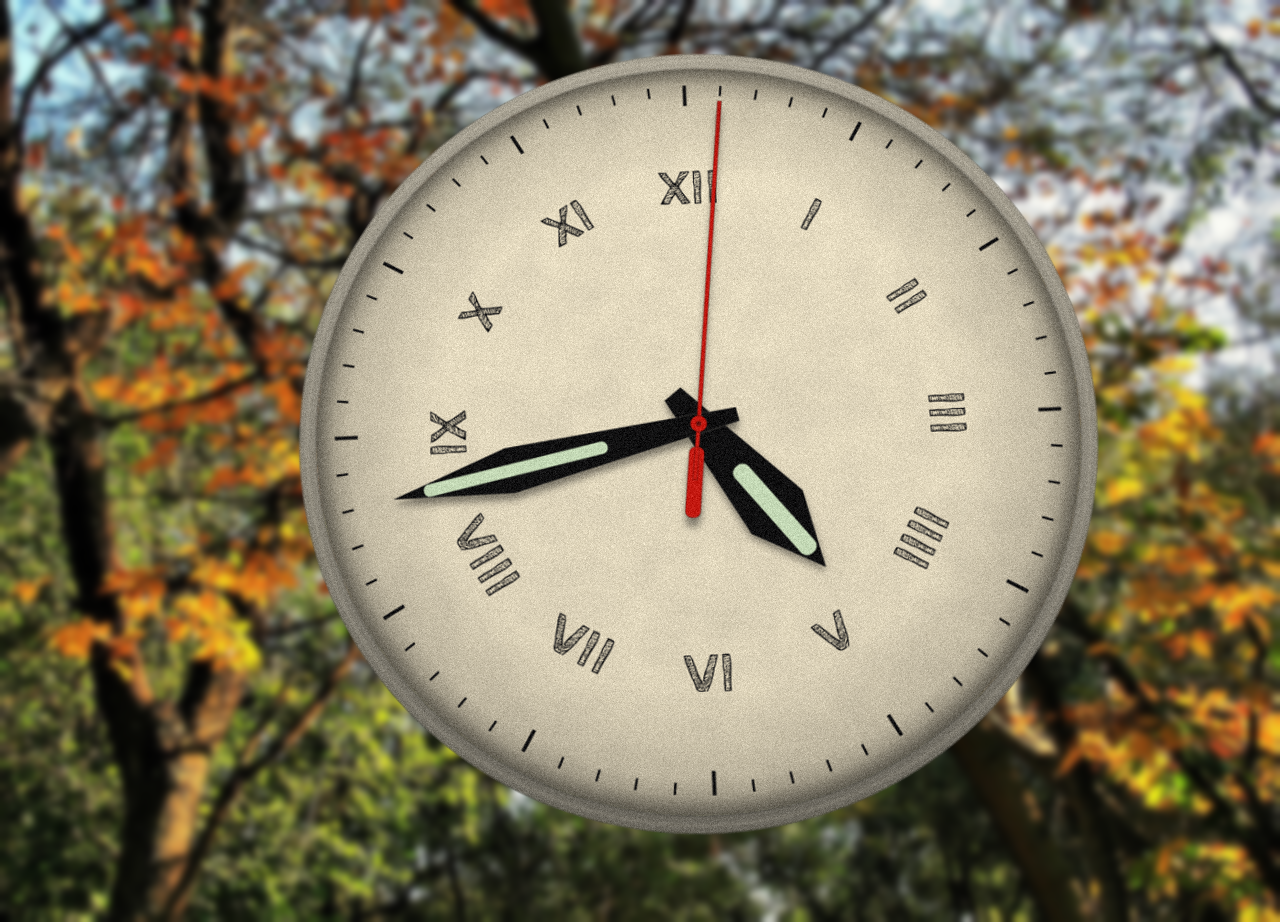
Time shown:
4.43.01
